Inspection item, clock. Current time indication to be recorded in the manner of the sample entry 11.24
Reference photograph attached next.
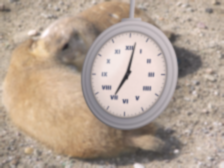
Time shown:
7.02
